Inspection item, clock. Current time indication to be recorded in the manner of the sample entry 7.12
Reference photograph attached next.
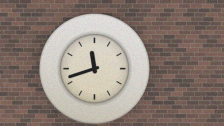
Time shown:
11.42
